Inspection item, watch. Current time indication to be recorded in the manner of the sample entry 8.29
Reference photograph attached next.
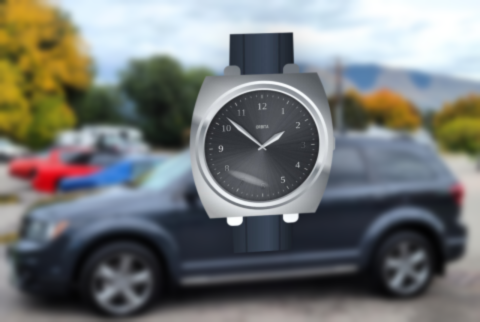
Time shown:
1.52
